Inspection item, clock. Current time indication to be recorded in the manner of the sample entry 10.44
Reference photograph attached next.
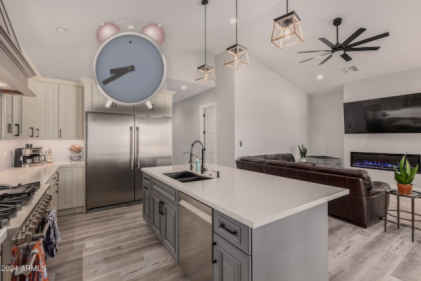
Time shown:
8.40
